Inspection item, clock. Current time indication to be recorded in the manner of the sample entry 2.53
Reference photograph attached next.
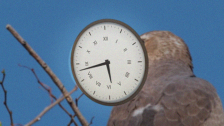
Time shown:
5.43
